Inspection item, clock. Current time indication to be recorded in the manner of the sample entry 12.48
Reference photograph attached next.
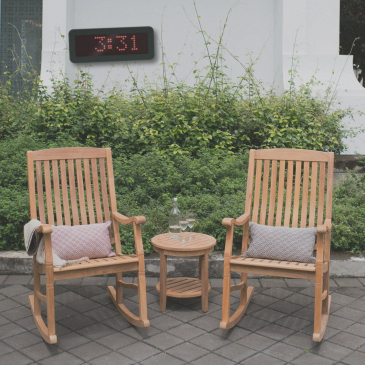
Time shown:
3.31
